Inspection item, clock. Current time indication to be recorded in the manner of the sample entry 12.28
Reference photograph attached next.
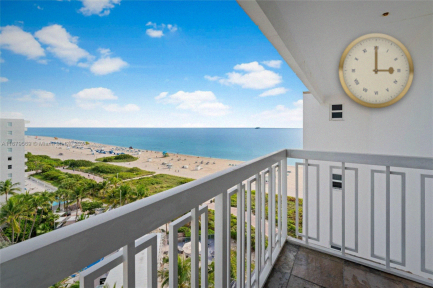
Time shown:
3.00
